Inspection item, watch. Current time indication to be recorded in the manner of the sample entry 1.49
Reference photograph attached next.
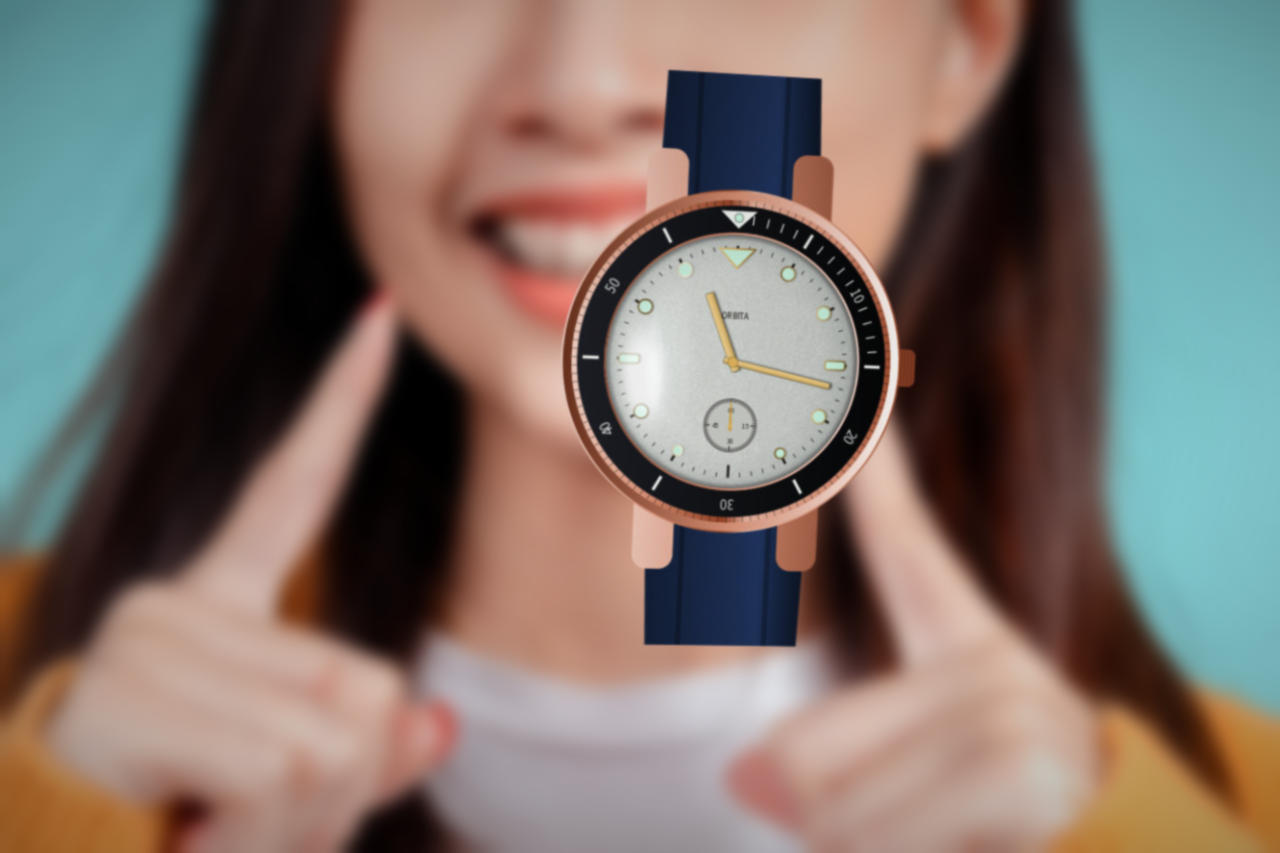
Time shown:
11.17
